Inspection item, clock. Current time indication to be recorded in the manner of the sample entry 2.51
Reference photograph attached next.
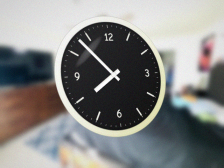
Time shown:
7.53
